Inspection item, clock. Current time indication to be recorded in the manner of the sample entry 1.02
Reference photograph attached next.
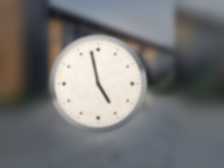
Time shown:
4.58
